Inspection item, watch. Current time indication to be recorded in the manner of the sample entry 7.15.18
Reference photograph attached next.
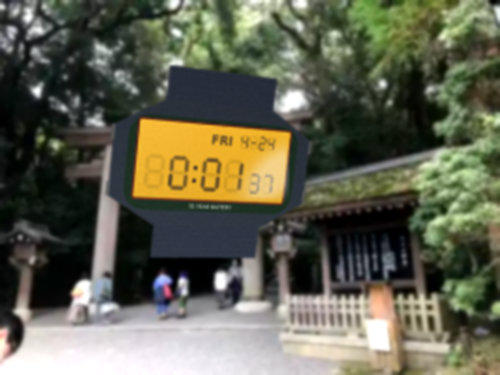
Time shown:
0.01.37
